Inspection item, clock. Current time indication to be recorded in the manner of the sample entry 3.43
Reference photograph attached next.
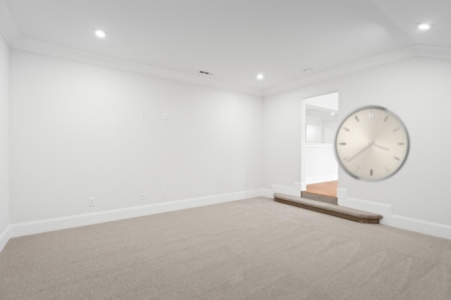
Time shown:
3.39
